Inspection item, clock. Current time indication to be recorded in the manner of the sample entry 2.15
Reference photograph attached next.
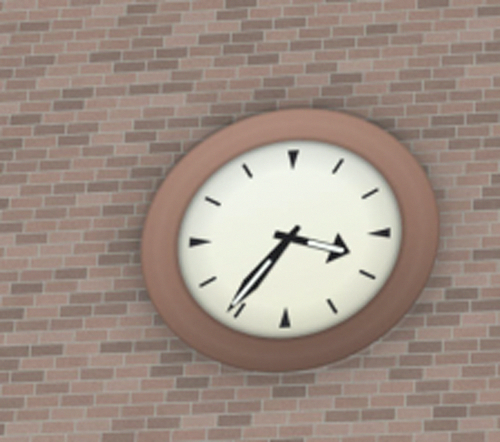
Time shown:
3.36
